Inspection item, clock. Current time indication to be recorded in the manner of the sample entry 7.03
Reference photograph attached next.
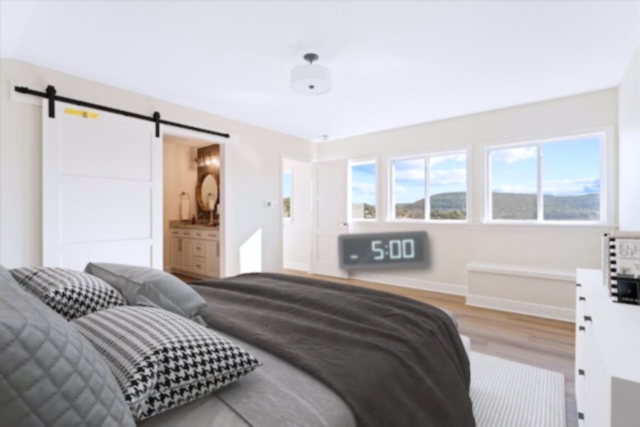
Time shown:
5.00
